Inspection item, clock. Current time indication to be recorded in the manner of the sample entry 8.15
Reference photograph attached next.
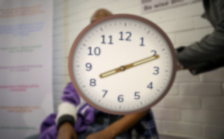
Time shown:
8.11
